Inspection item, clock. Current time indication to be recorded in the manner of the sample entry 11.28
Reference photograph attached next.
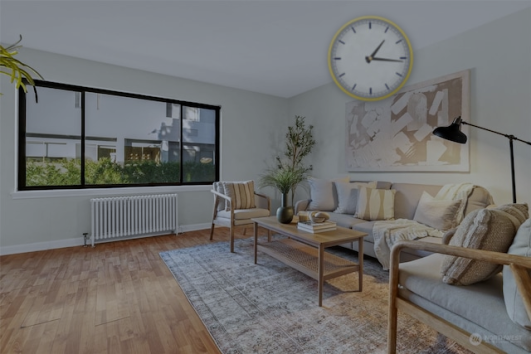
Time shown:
1.16
